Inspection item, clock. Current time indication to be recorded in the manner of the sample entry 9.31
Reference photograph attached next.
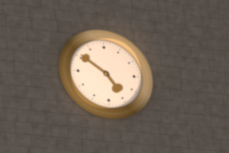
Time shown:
4.51
